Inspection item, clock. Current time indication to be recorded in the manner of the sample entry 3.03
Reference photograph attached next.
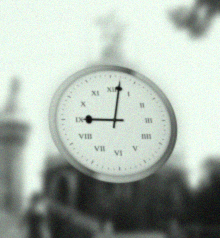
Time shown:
9.02
